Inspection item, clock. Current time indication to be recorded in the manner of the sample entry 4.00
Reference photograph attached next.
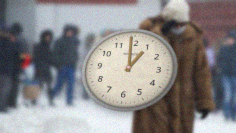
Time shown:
12.59
